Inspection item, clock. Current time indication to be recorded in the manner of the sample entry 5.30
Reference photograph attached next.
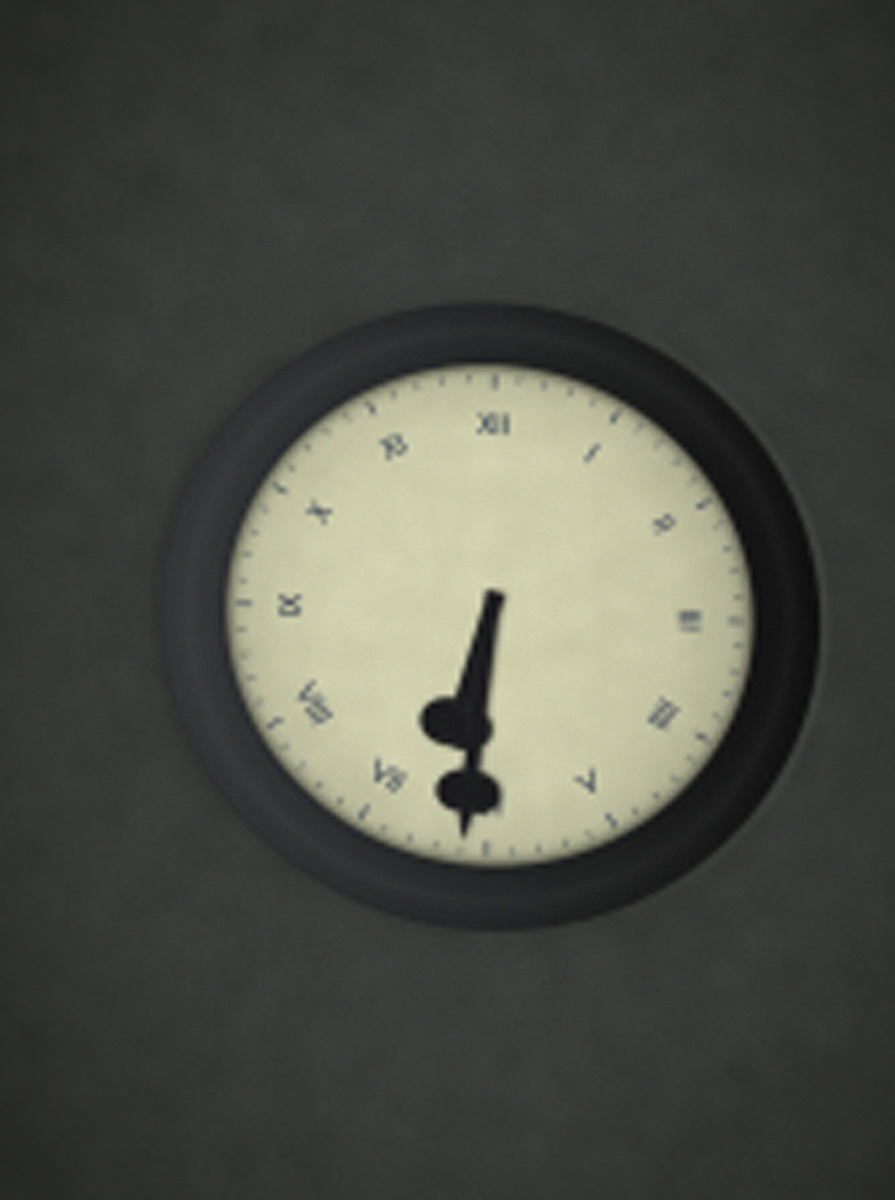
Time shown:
6.31
